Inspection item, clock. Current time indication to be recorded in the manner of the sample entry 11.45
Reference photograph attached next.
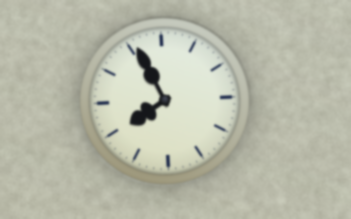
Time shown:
7.56
